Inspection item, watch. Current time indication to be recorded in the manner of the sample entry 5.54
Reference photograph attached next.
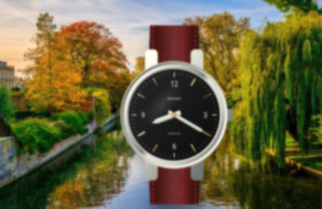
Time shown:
8.20
